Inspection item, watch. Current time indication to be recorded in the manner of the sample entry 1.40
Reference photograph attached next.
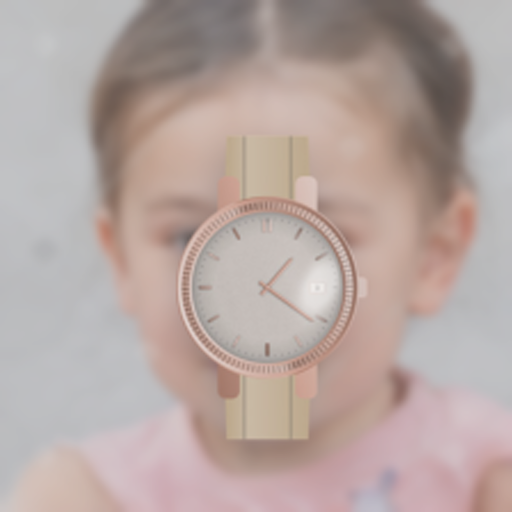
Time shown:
1.21
